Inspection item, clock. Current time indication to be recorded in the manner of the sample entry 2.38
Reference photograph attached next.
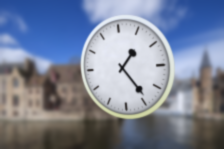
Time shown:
1.24
